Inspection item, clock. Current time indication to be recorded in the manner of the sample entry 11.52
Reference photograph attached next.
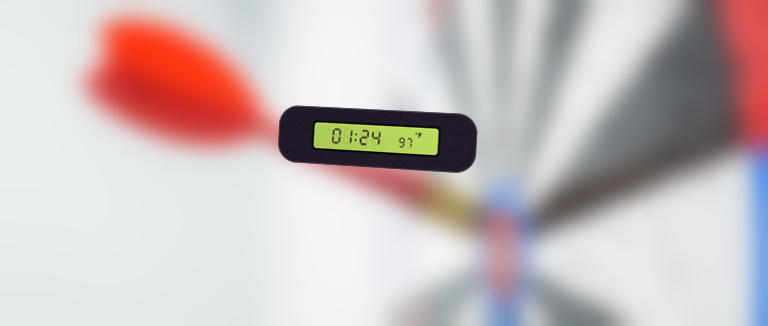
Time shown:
1.24
